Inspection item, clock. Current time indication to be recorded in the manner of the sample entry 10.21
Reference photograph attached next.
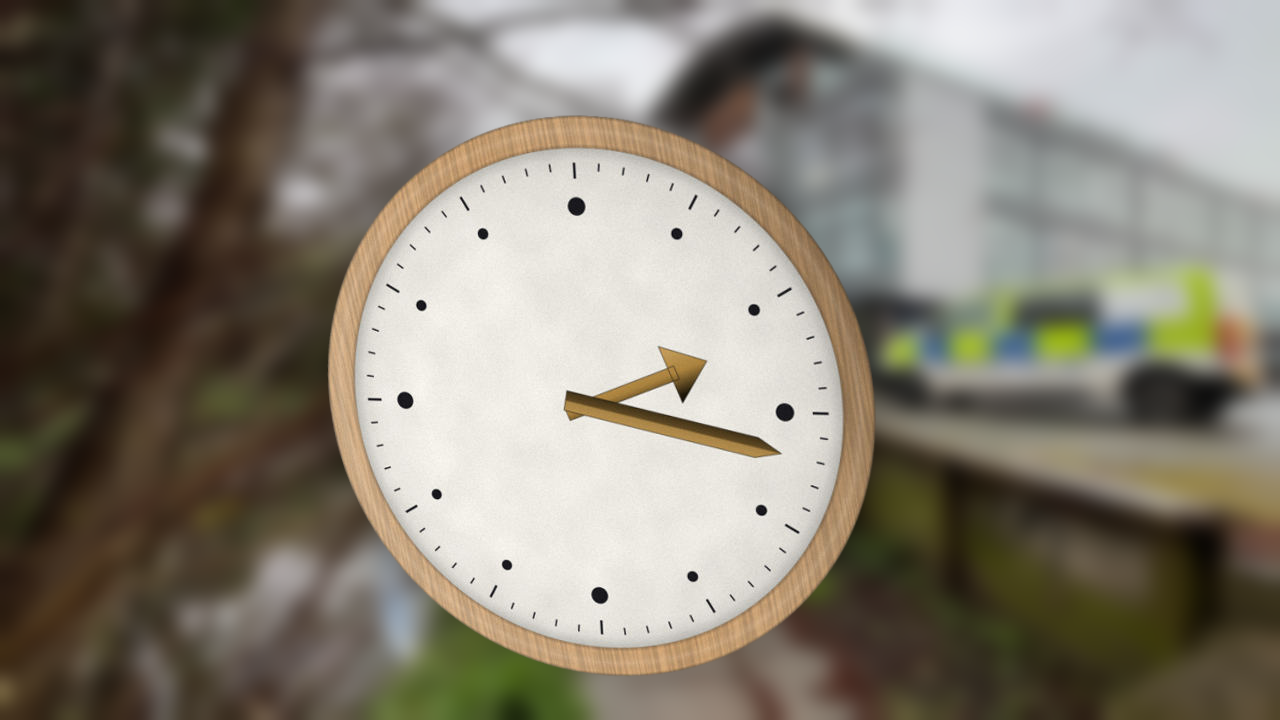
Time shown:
2.17
